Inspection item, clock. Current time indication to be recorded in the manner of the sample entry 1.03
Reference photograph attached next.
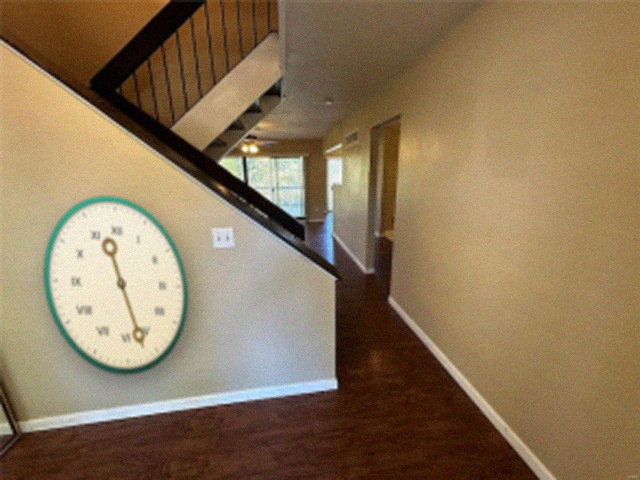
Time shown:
11.27
